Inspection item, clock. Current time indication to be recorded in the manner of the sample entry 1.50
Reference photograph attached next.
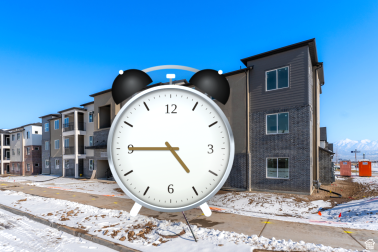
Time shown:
4.45
